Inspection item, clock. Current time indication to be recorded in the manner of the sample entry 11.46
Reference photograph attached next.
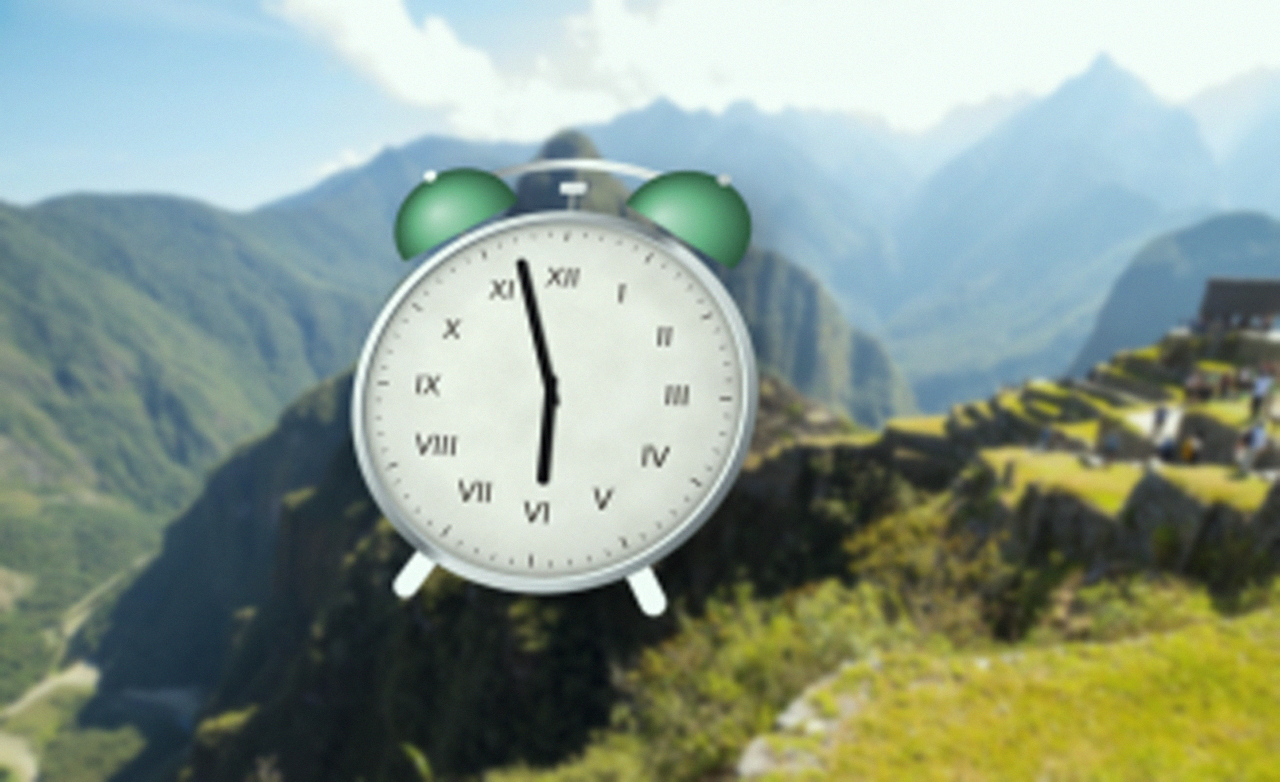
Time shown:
5.57
